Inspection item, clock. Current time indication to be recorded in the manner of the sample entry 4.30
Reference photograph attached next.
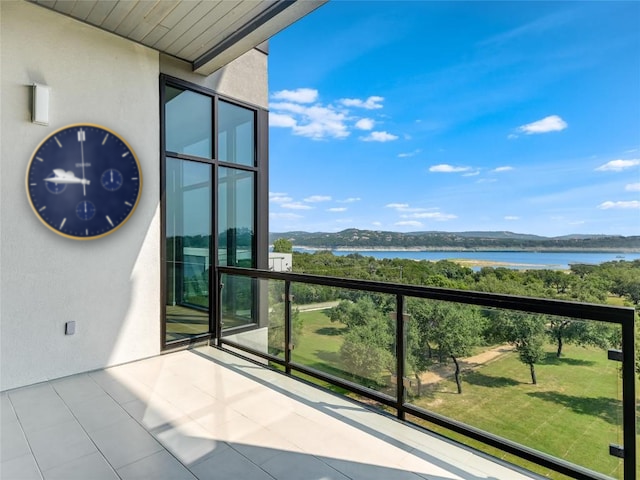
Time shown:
9.46
